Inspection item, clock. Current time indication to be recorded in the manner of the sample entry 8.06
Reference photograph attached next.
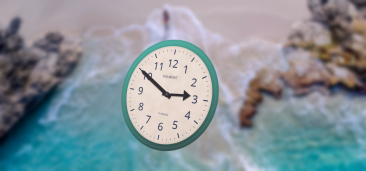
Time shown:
2.50
